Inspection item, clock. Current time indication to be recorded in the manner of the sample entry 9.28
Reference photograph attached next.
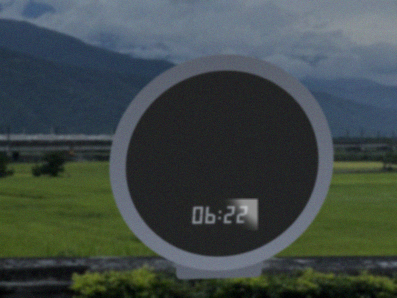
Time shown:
6.22
